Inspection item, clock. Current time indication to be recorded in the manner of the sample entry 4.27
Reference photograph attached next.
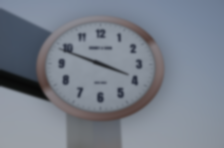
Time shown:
3.49
